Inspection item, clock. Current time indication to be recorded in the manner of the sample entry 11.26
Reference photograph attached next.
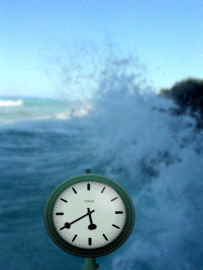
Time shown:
5.40
